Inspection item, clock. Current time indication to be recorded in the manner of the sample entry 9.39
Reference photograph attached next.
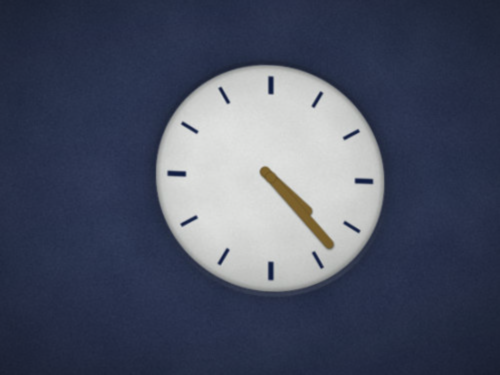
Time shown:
4.23
